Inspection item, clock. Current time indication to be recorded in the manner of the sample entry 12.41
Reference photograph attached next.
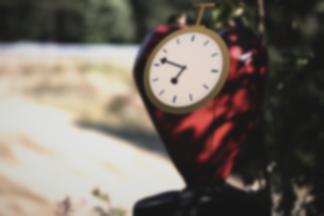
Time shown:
6.47
